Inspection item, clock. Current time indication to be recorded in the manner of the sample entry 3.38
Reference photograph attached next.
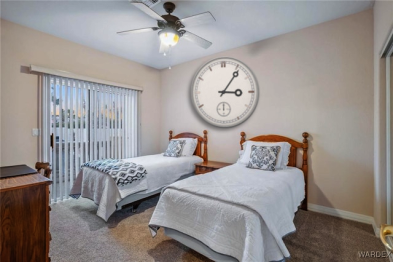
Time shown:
3.06
